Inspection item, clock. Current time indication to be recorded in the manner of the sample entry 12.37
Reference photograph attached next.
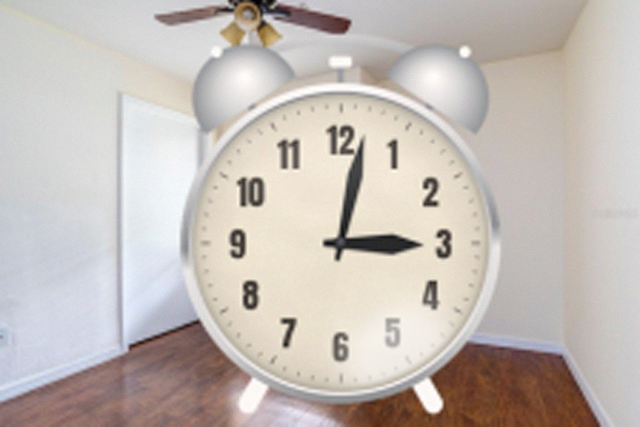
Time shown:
3.02
